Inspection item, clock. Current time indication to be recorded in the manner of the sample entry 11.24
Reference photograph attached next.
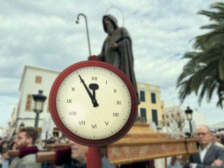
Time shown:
11.55
